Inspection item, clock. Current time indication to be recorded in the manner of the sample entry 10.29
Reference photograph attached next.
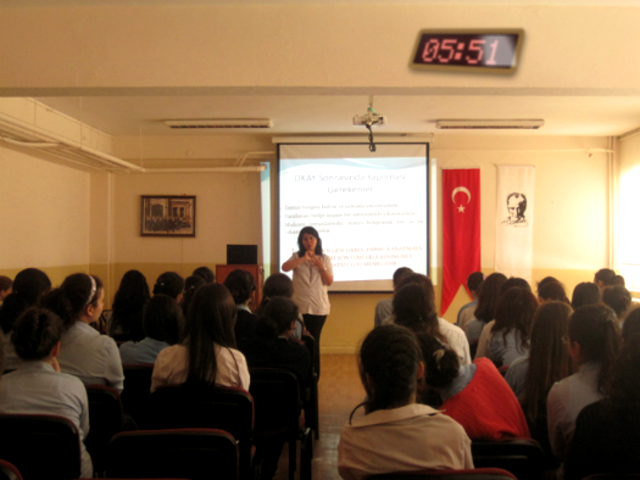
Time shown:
5.51
